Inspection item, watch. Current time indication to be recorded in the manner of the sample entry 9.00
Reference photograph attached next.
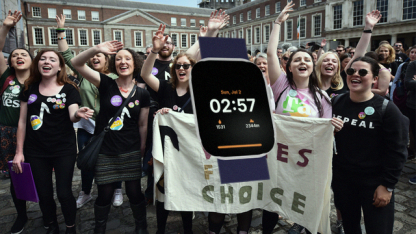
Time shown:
2.57
